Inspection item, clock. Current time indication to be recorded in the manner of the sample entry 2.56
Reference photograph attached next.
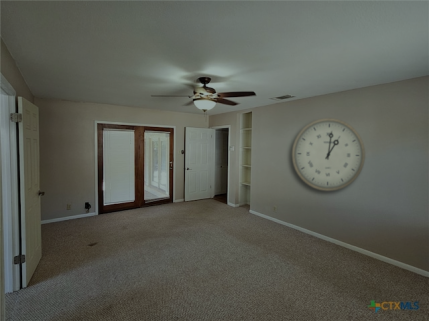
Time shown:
1.01
